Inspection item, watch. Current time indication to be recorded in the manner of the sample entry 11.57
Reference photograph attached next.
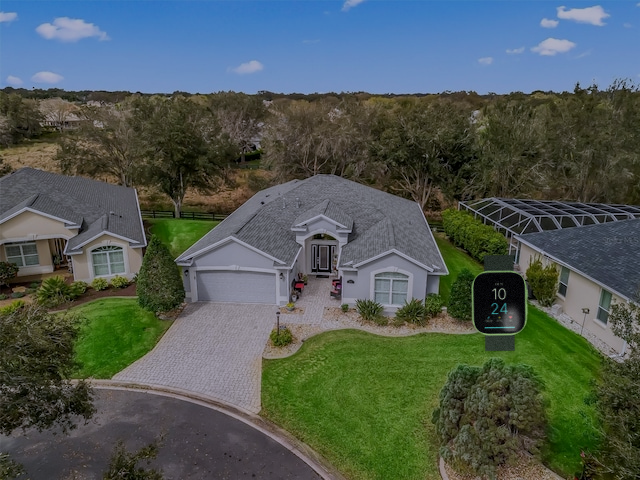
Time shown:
10.24
